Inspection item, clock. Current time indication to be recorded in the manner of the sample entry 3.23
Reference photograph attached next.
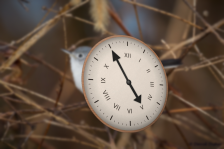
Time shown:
4.55
